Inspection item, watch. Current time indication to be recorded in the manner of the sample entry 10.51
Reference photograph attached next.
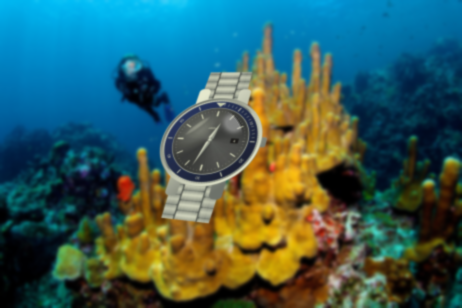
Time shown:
12.33
